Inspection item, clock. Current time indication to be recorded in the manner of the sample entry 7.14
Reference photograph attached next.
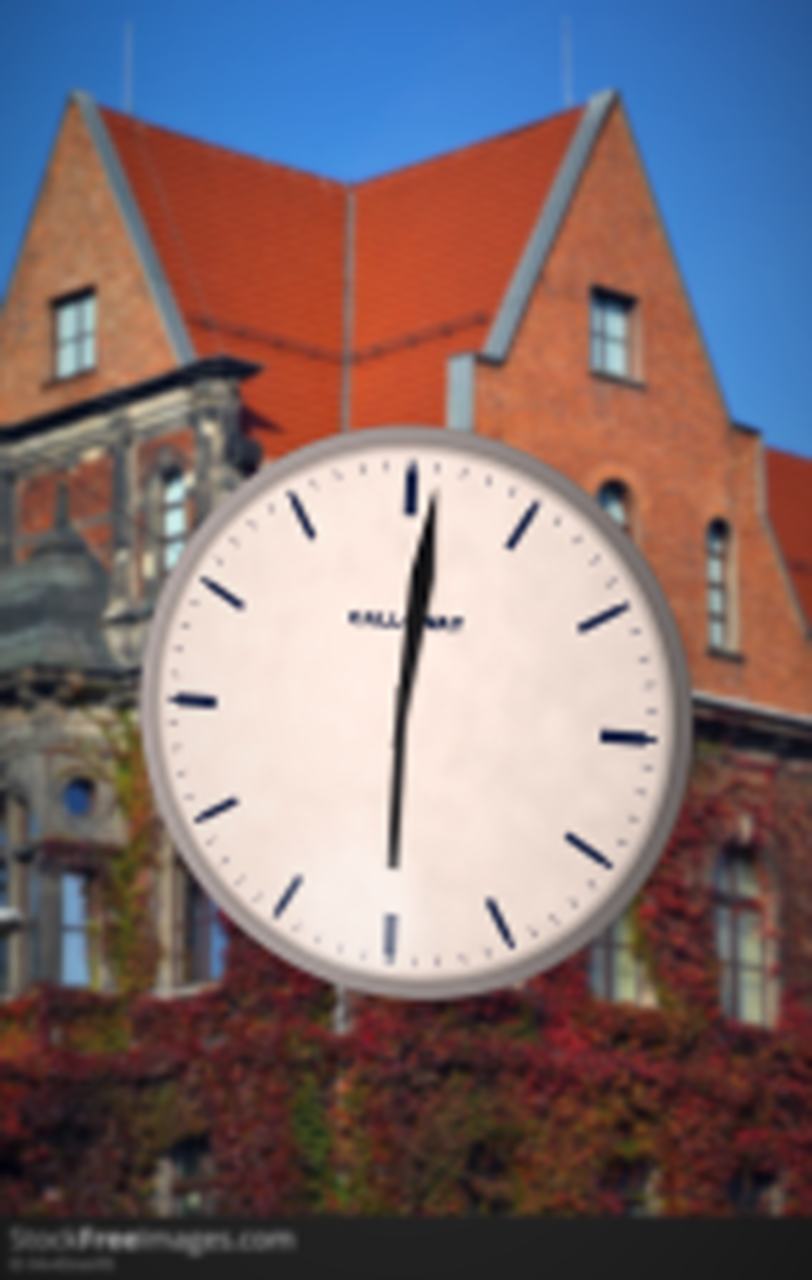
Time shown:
6.01
